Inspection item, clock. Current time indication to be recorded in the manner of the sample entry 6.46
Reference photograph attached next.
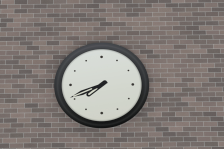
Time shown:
7.41
